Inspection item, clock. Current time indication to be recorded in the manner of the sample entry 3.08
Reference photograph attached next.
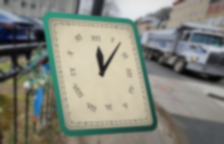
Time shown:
12.07
